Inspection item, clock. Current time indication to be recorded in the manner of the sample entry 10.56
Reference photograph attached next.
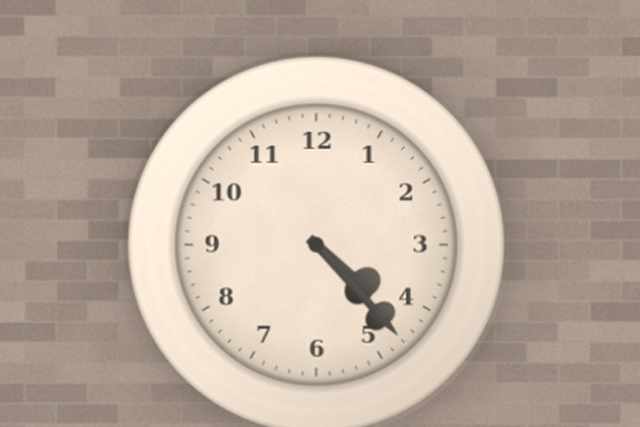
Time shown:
4.23
